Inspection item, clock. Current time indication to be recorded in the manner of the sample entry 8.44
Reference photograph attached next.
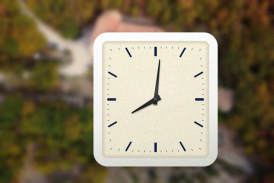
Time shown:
8.01
